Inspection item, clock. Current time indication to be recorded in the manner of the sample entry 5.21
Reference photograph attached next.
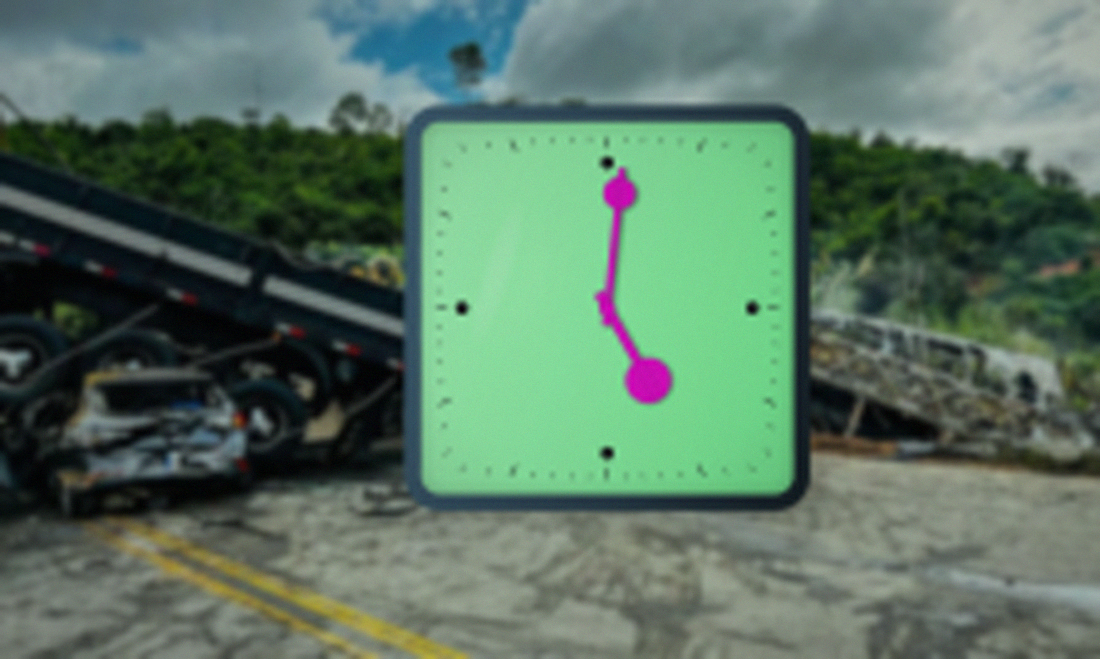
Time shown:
5.01
